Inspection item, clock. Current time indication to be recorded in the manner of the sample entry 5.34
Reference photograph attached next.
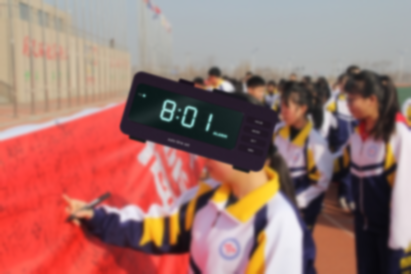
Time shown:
8.01
